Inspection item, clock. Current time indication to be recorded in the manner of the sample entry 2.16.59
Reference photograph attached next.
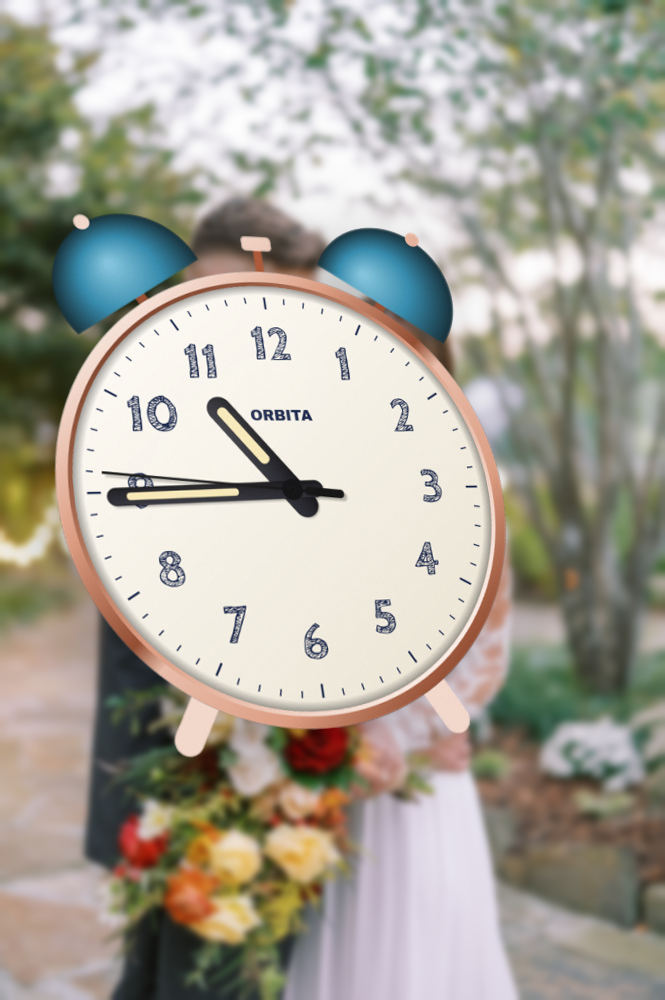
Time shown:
10.44.46
